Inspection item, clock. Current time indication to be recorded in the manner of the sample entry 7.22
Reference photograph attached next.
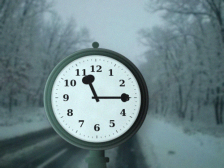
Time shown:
11.15
